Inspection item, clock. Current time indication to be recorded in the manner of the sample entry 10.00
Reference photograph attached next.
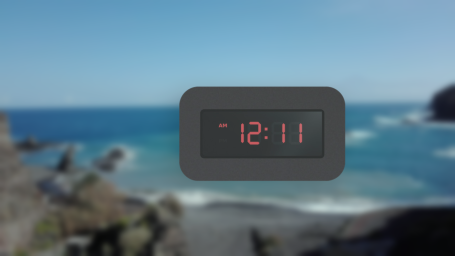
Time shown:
12.11
